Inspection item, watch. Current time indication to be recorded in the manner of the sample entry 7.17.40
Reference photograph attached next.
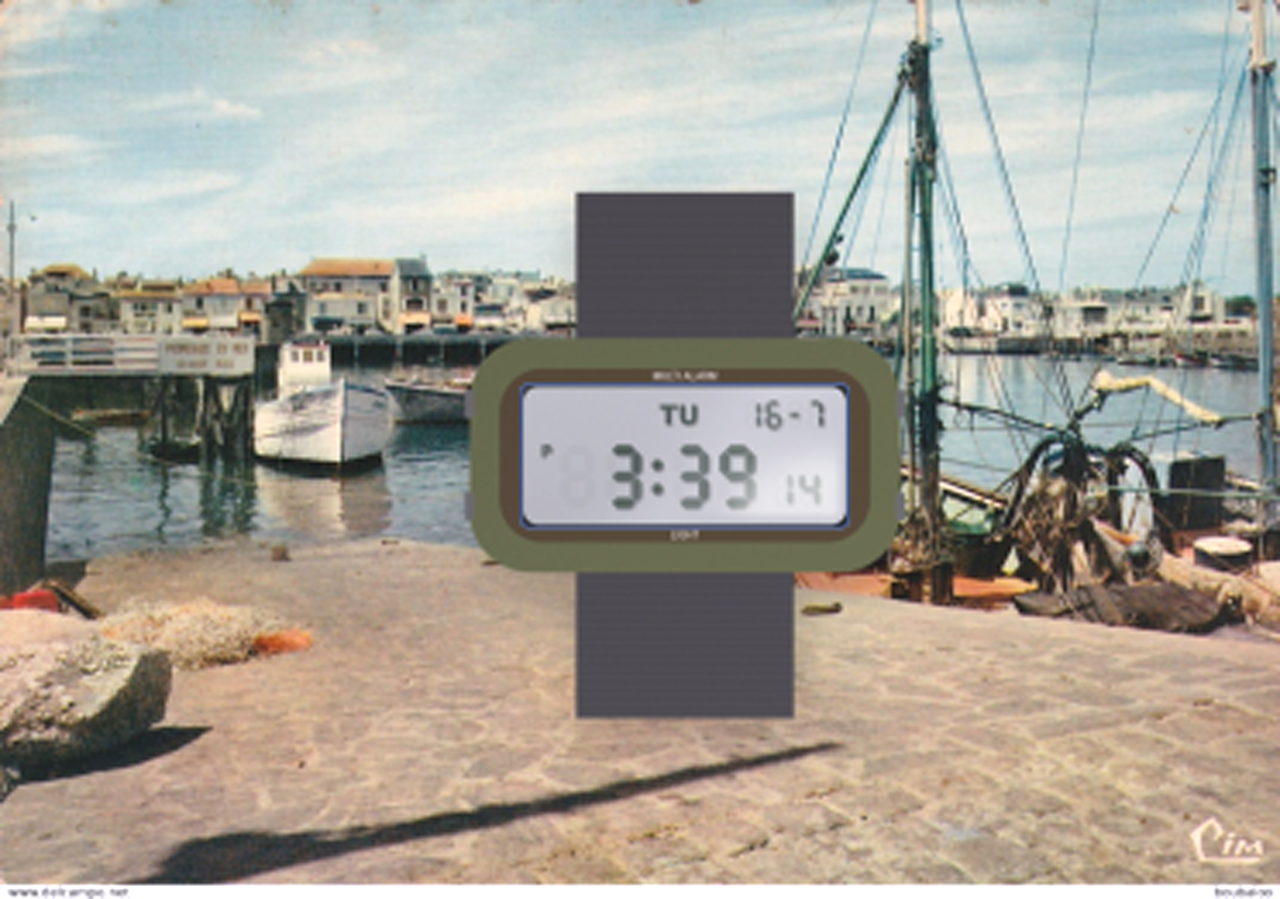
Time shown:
3.39.14
